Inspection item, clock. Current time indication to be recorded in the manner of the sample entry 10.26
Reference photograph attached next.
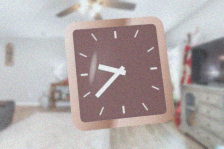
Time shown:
9.38
